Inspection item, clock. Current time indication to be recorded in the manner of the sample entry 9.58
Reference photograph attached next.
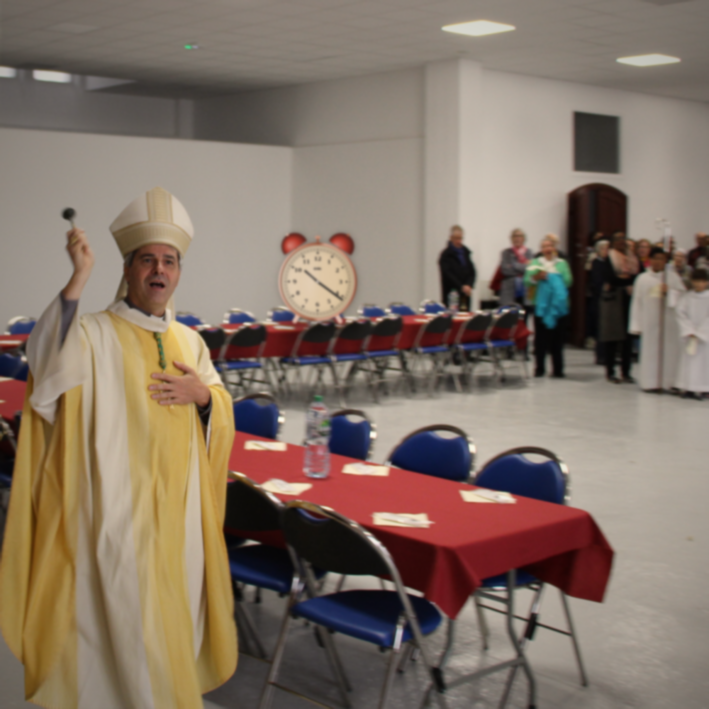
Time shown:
10.21
